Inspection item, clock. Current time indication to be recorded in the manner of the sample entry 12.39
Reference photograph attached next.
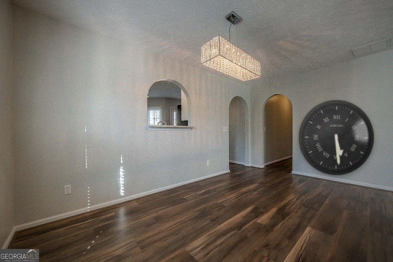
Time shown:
5.29
